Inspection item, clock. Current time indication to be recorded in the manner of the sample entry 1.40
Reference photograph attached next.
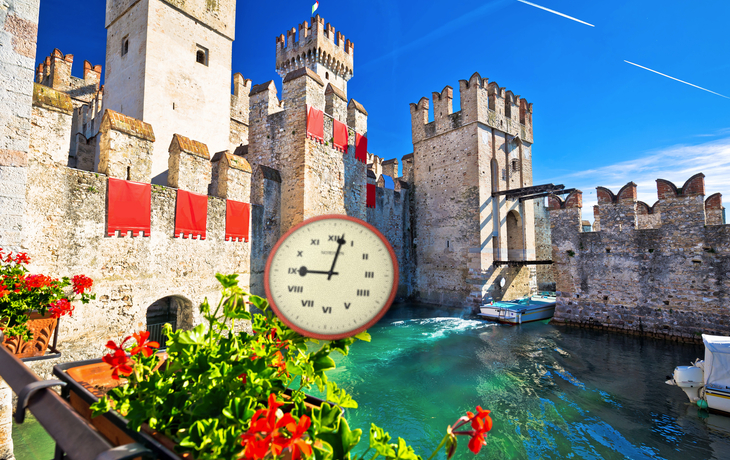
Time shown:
9.02
